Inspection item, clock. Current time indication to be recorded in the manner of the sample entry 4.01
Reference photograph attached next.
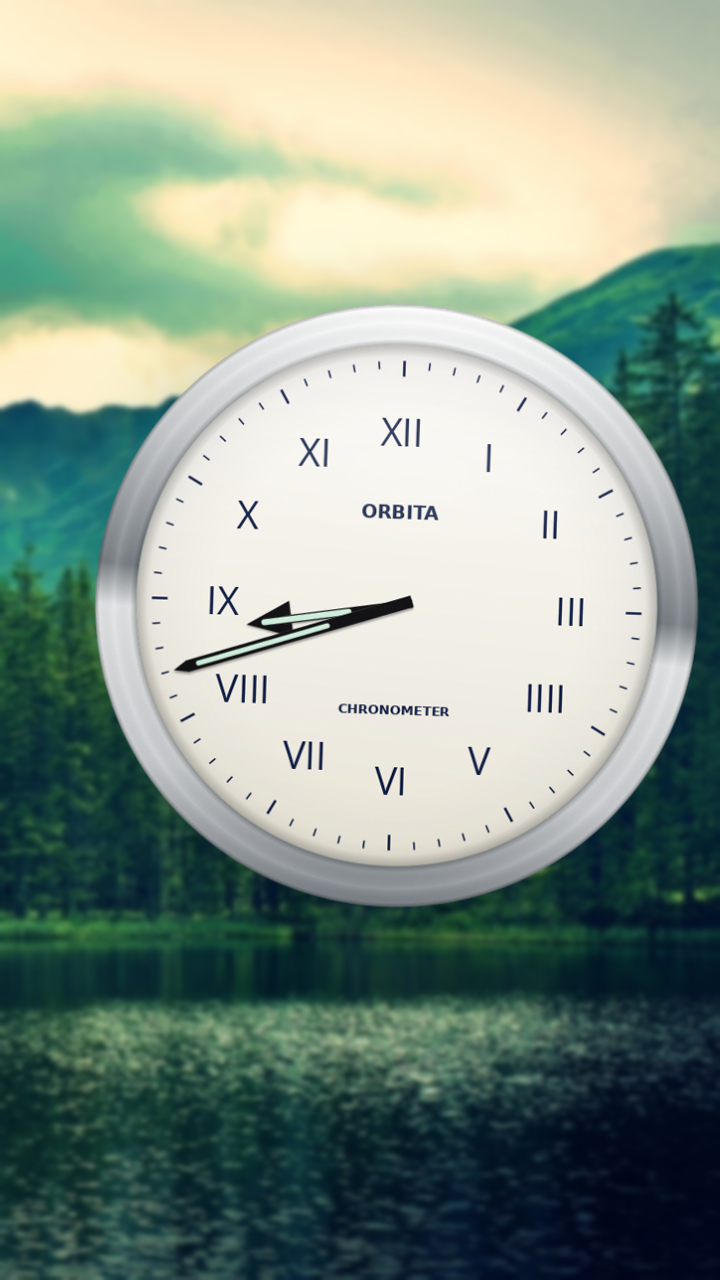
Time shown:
8.42
